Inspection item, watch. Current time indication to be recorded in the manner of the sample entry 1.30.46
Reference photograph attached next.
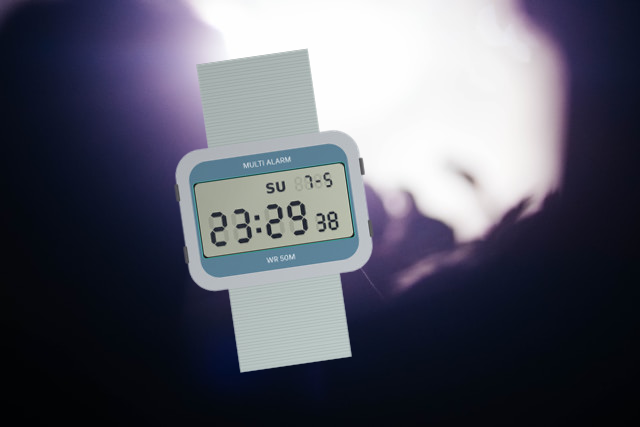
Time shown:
23.29.38
